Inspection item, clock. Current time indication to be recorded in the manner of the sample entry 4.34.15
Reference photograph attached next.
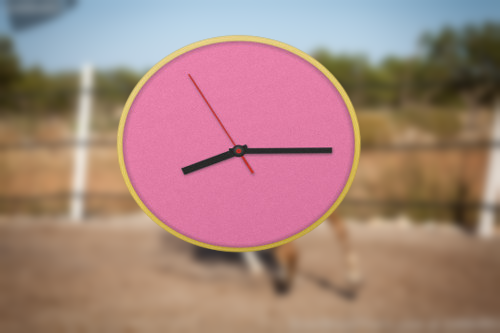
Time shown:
8.14.55
